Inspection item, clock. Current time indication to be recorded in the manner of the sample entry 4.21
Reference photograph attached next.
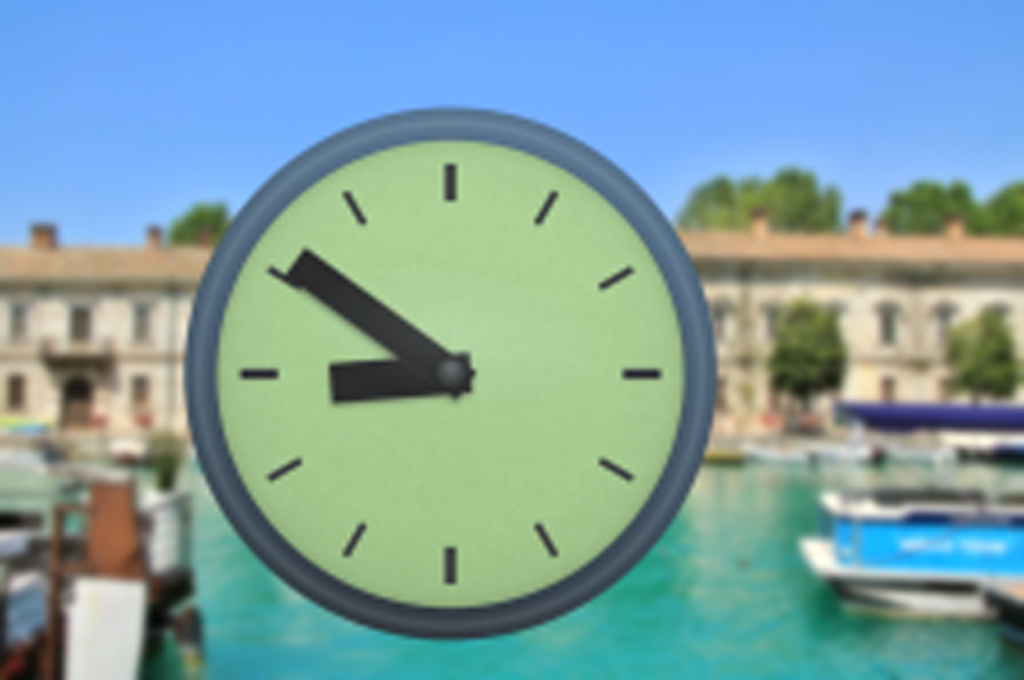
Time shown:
8.51
